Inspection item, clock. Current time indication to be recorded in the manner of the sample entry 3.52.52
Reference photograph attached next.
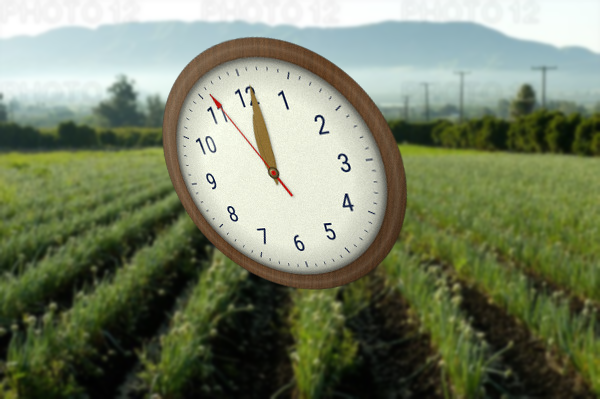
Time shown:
12.00.56
